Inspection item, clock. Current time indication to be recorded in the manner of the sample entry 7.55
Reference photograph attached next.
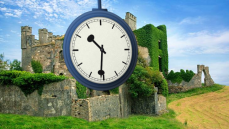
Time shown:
10.31
